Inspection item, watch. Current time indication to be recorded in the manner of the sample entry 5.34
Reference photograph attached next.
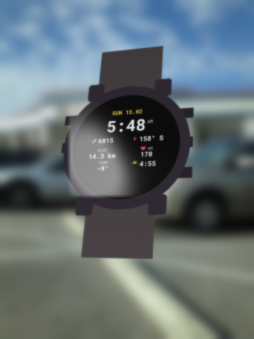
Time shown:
5.48
